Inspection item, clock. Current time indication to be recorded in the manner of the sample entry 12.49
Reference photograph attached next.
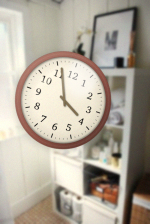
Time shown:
3.56
